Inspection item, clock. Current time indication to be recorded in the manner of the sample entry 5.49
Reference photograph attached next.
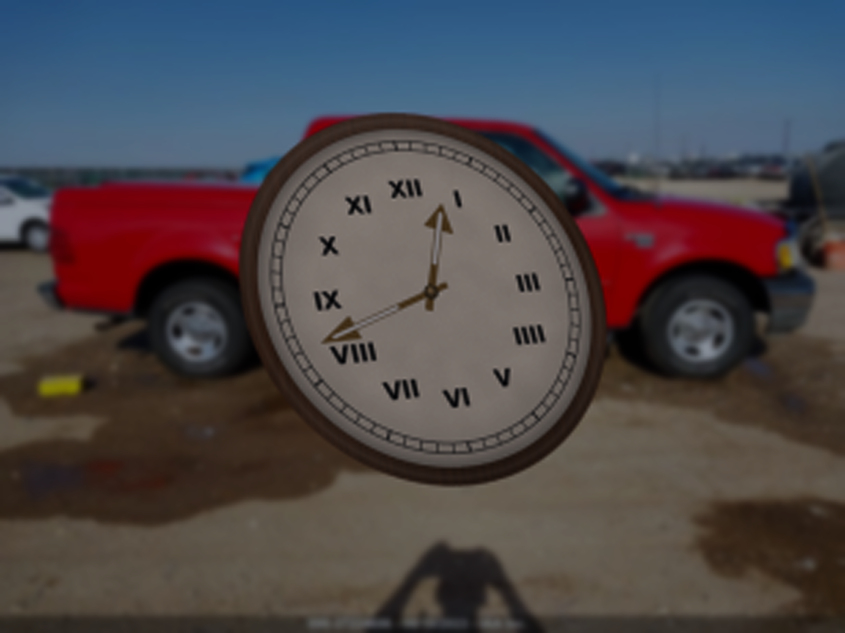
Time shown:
12.42
